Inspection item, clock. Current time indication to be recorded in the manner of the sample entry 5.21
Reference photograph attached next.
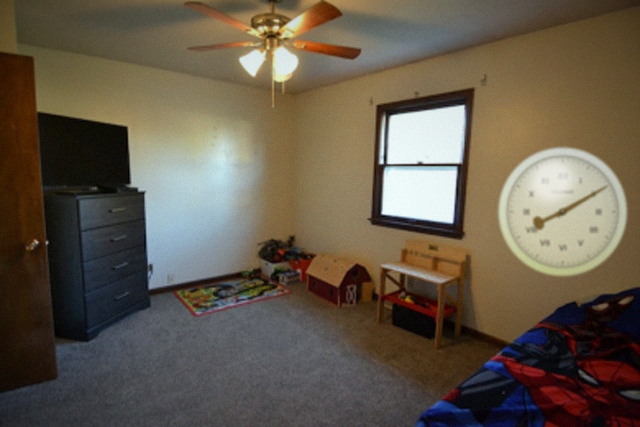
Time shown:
8.10
